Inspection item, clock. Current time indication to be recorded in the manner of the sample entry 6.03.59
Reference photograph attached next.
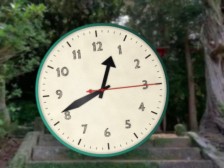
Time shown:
12.41.15
